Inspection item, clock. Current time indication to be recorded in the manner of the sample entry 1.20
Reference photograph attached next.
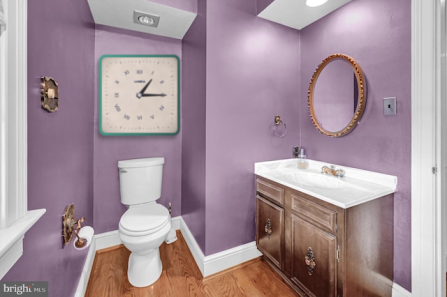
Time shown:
1.15
